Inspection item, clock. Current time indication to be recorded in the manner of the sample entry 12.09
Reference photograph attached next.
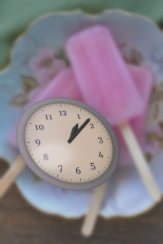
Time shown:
1.08
